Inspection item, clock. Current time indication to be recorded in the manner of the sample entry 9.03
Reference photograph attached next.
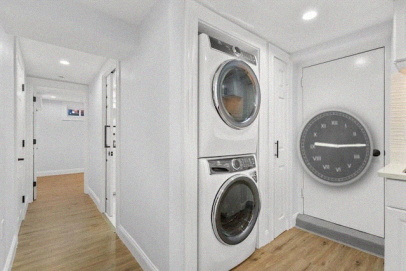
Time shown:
9.15
